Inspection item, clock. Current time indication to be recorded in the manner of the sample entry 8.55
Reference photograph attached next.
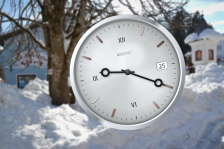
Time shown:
9.20
